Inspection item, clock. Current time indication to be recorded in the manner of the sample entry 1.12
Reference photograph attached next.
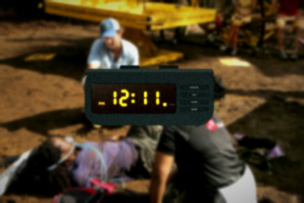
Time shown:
12.11
